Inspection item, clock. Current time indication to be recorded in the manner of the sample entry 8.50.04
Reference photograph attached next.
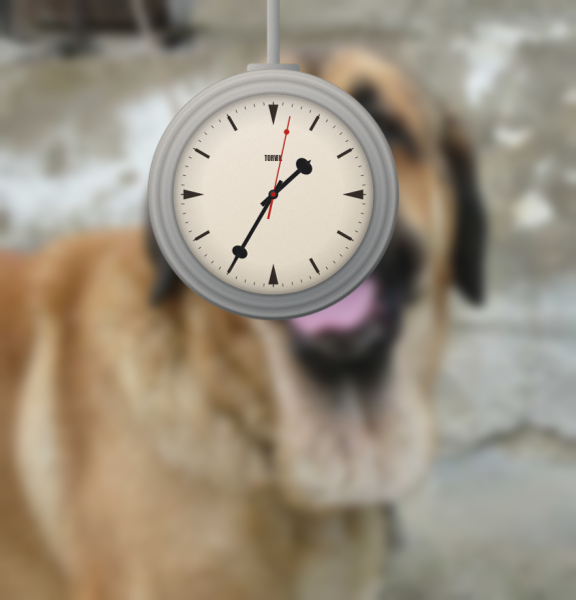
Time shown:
1.35.02
